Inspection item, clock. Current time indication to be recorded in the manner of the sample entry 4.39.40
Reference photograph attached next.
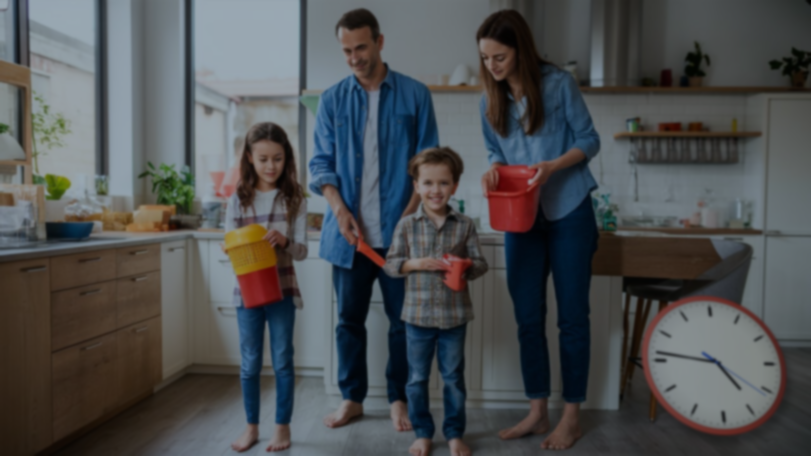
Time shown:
4.46.21
